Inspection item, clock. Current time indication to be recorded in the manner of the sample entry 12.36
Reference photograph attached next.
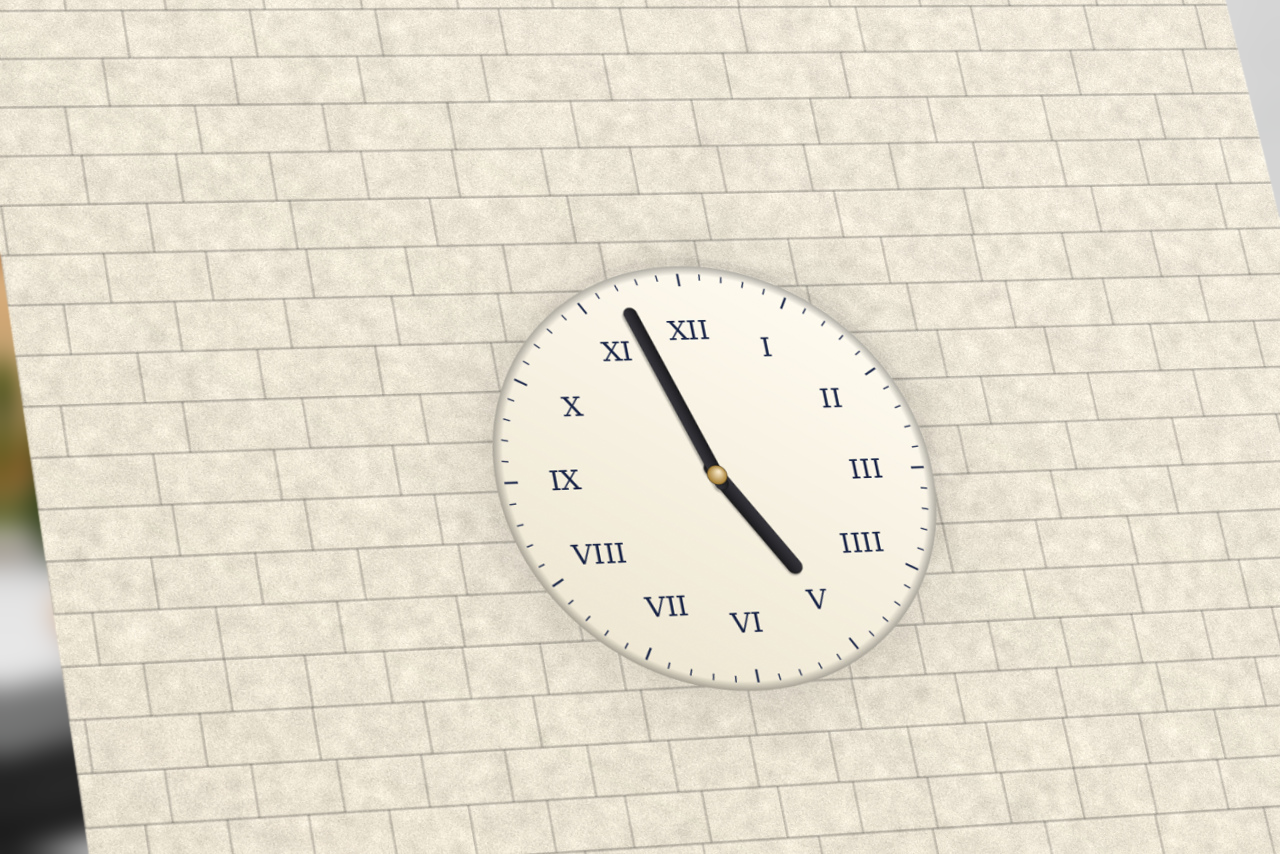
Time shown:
4.57
